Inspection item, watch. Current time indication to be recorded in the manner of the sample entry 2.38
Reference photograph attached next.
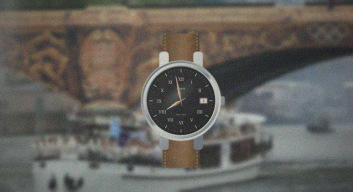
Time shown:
7.58
